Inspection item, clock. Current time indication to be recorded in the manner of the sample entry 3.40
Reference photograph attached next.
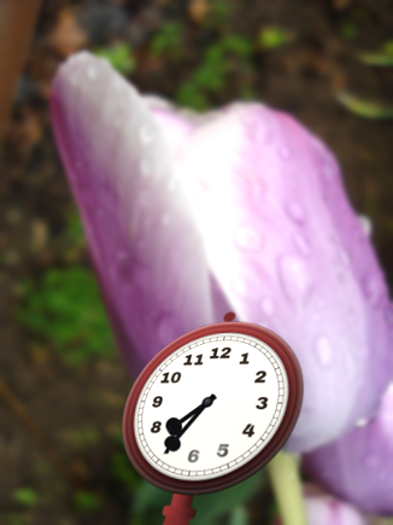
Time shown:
7.35
